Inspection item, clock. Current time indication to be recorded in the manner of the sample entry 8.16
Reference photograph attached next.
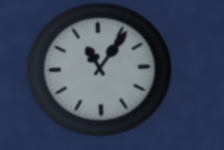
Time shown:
11.06
